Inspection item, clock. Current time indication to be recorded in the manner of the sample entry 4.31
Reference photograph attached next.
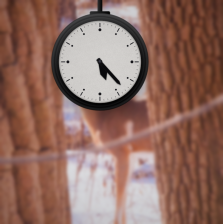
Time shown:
5.23
